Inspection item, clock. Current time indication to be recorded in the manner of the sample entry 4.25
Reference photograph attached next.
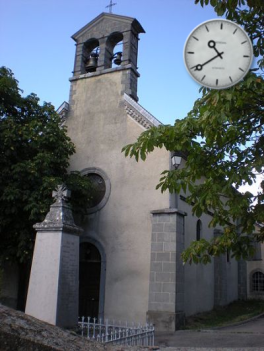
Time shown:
10.39
